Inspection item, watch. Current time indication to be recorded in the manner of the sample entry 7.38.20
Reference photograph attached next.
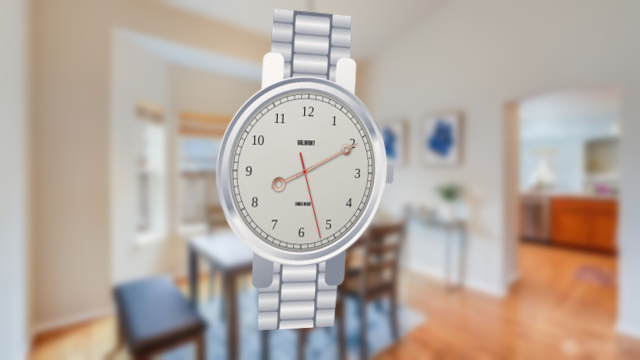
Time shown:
8.10.27
